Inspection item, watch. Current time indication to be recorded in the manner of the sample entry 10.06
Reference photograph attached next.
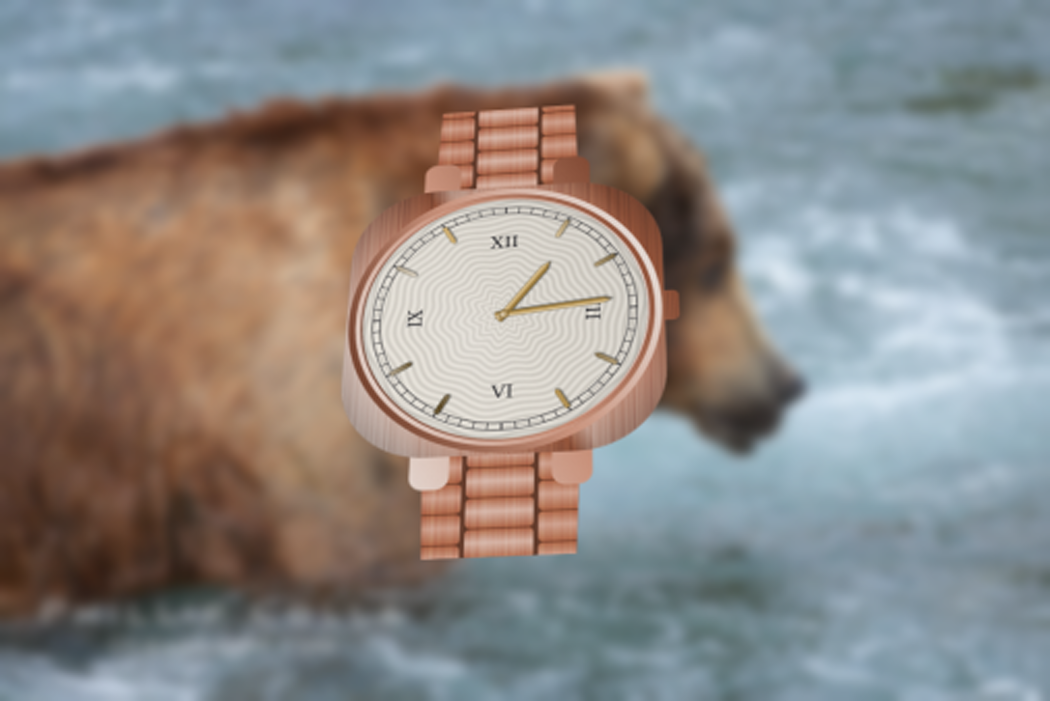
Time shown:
1.14
